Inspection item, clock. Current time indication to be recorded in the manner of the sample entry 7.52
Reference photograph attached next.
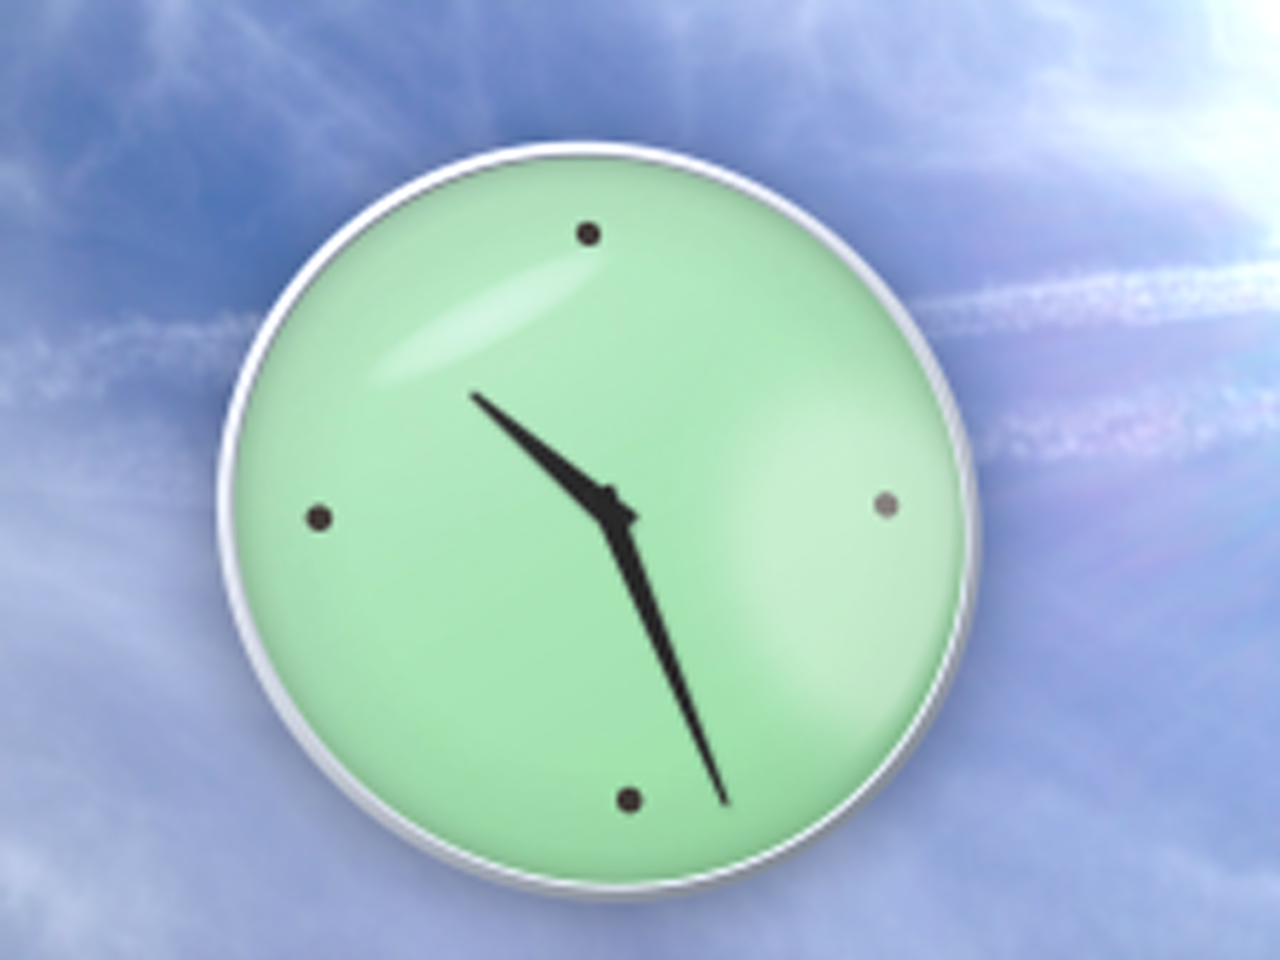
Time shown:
10.27
